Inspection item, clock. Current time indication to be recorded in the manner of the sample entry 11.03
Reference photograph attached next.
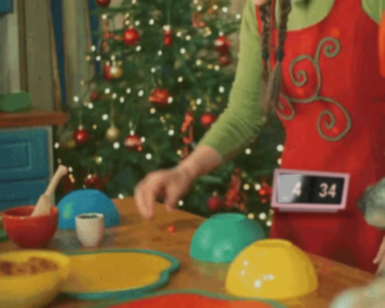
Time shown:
4.34
